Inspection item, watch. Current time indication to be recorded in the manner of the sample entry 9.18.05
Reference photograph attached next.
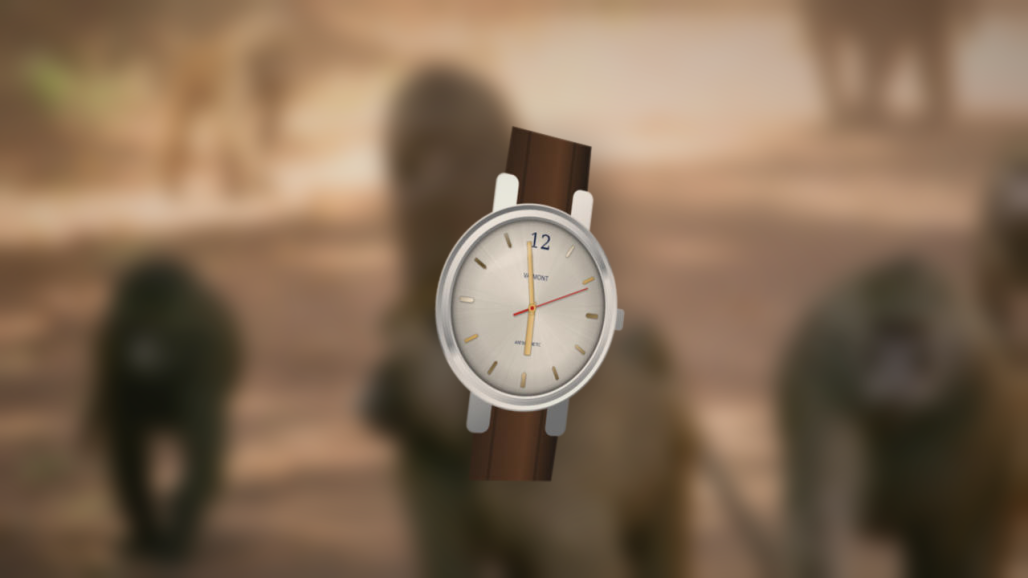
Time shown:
5.58.11
